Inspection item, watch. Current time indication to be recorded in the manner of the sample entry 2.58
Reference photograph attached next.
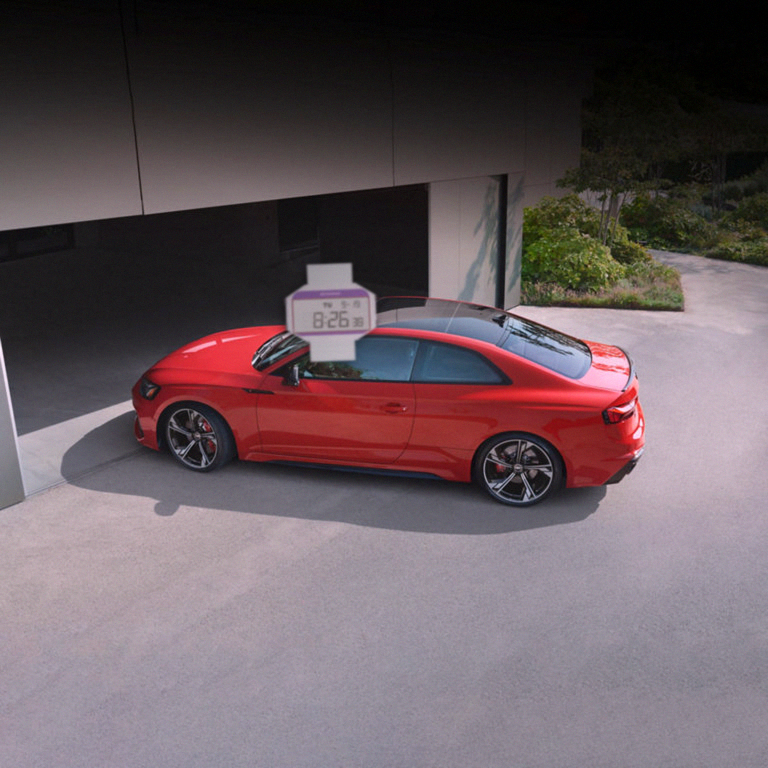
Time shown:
8.26
